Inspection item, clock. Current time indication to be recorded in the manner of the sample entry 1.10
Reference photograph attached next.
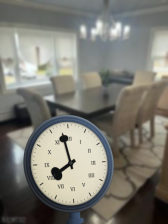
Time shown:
7.58
